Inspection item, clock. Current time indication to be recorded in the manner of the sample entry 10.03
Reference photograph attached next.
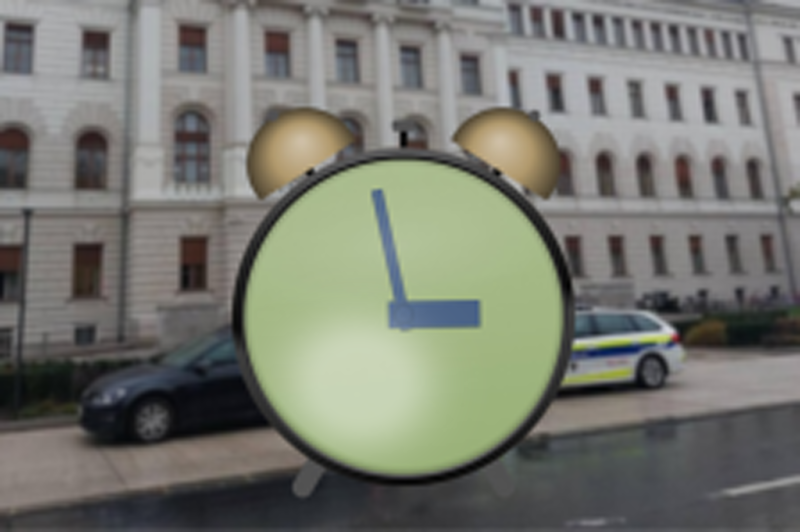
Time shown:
2.58
